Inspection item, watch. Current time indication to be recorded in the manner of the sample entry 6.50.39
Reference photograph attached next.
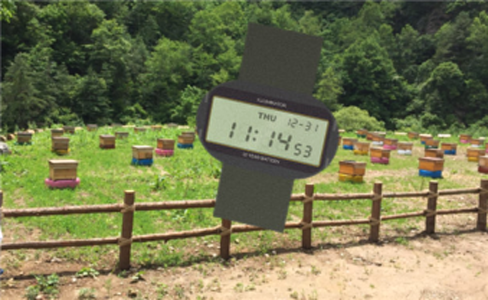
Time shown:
11.14.53
